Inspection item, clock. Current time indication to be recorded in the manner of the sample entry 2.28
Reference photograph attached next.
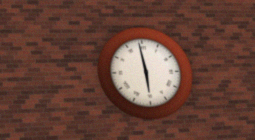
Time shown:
5.59
